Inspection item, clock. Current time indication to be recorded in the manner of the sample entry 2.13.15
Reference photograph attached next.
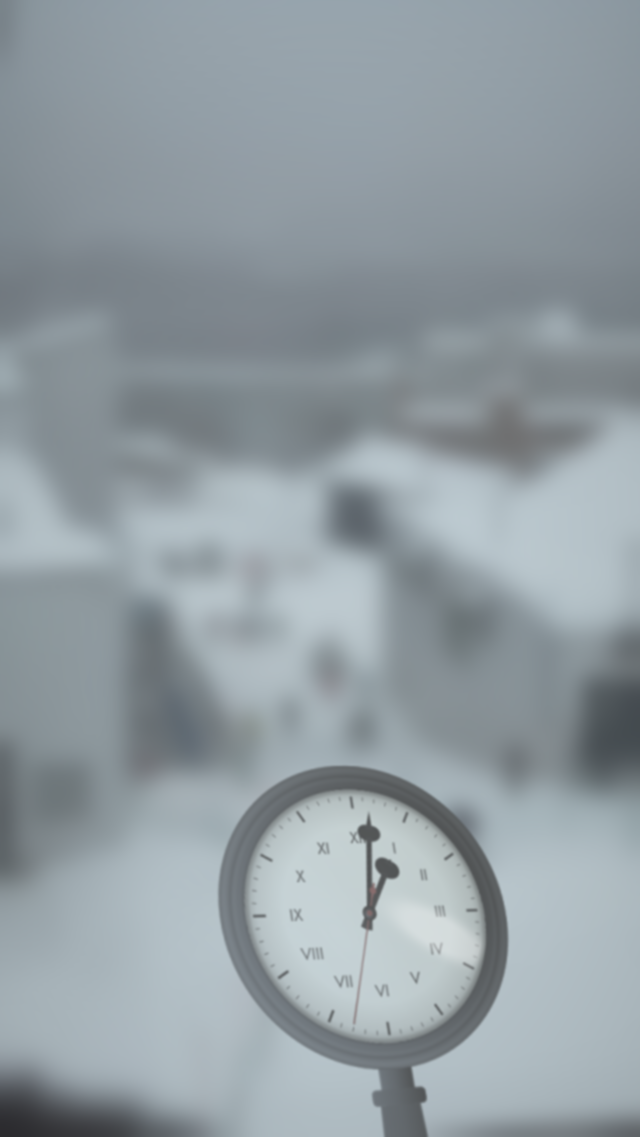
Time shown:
1.01.33
